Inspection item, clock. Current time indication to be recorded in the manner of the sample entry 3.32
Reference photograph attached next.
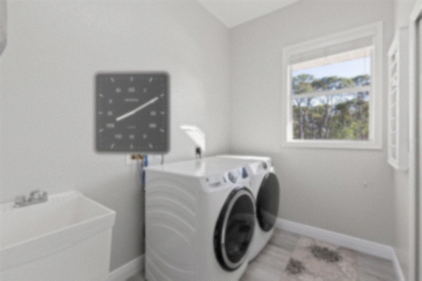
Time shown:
8.10
